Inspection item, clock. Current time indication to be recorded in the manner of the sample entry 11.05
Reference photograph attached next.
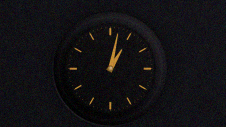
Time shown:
1.02
